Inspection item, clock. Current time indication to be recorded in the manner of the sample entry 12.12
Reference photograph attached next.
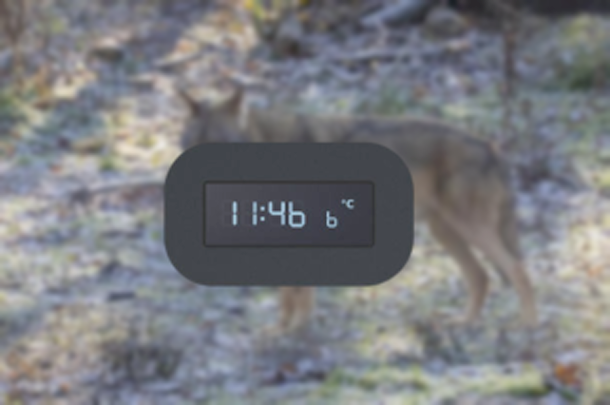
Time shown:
11.46
